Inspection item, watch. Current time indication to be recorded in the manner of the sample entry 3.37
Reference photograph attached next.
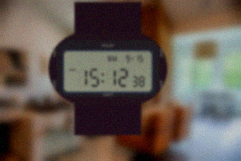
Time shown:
15.12
